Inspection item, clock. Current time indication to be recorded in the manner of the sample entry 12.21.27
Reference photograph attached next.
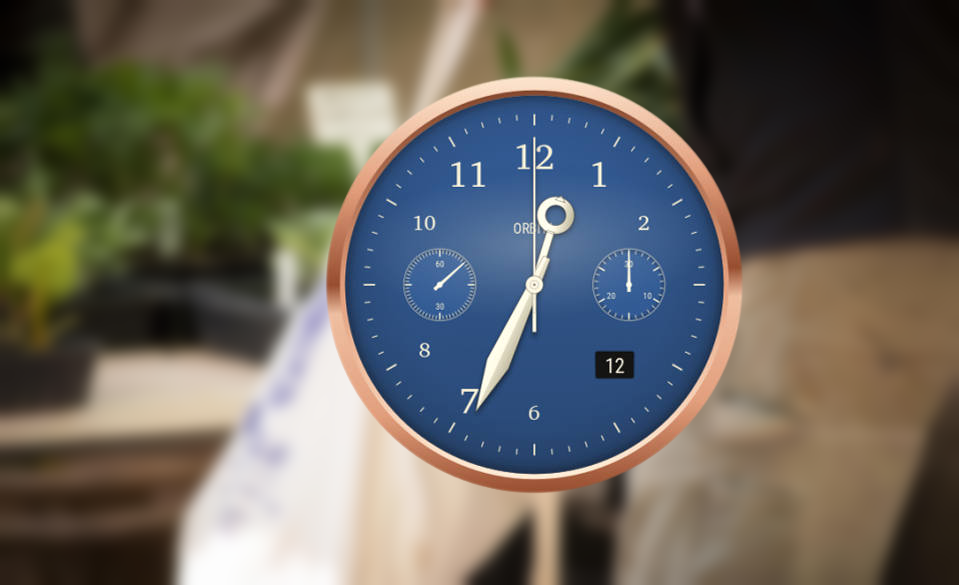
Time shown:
12.34.08
